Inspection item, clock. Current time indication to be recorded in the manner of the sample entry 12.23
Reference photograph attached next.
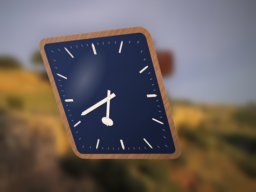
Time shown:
6.41
